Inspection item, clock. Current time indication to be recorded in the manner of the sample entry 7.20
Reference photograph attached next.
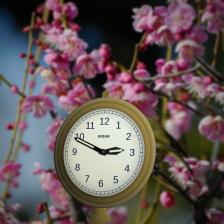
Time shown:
2.49
